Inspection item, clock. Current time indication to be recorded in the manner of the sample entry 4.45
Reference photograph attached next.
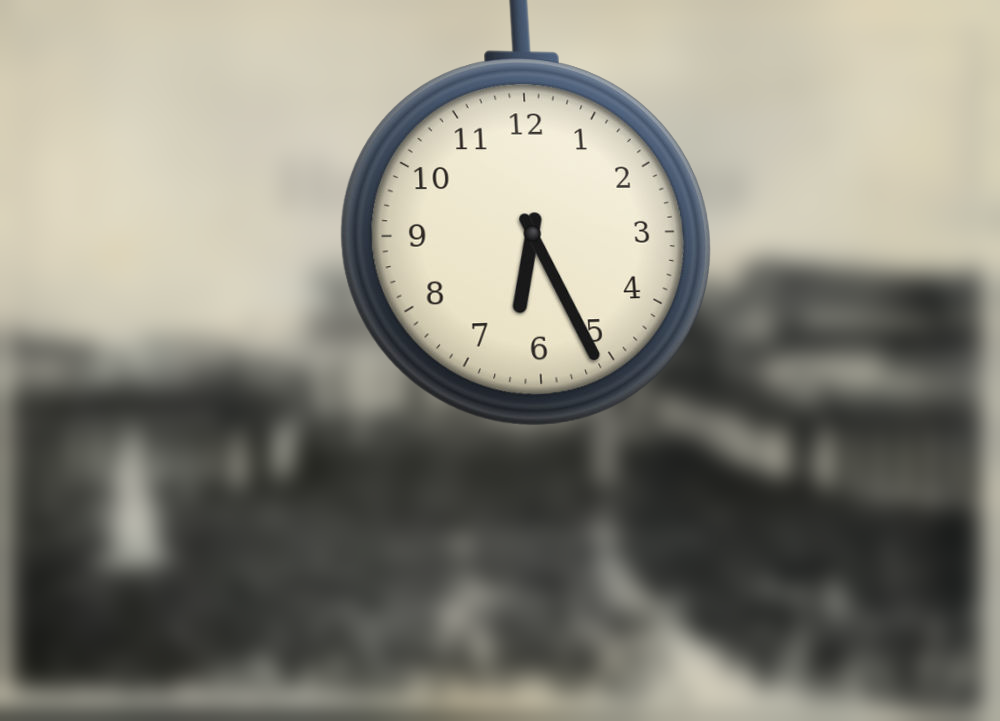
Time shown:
6.26
